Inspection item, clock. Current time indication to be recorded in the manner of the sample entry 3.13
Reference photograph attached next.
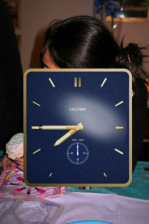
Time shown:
7.45
